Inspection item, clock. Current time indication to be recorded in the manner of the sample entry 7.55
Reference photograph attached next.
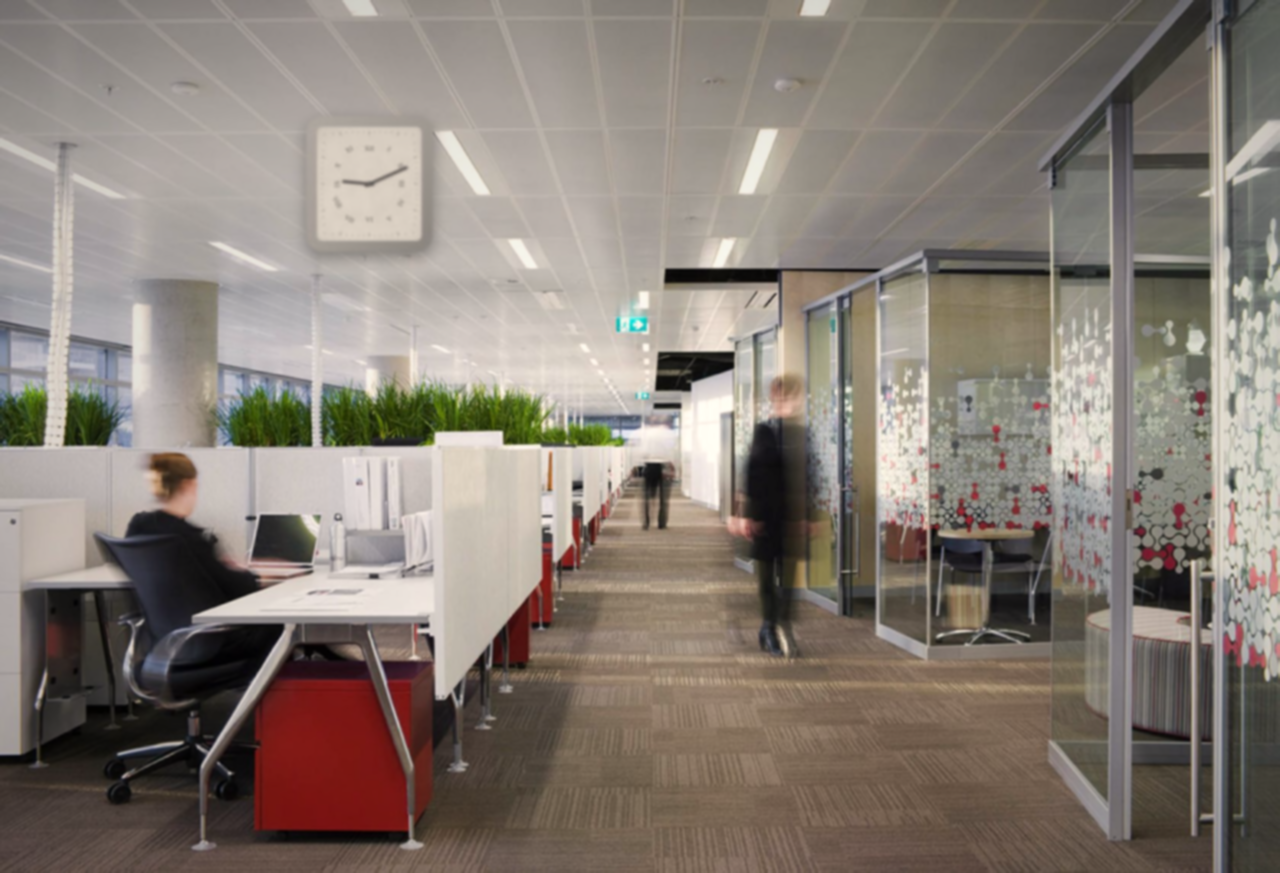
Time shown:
9.11
